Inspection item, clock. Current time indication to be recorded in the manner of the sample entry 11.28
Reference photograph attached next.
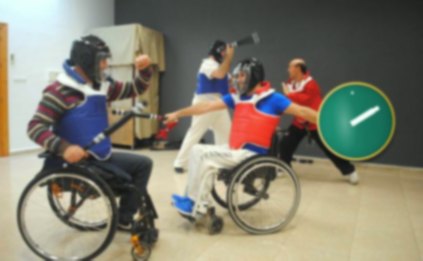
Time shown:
2.11
